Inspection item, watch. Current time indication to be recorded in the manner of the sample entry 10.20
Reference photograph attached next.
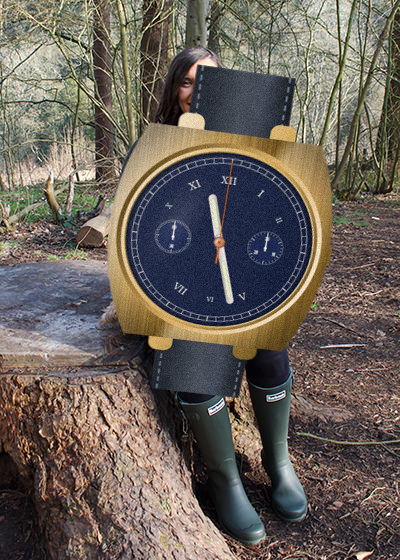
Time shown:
11.27
